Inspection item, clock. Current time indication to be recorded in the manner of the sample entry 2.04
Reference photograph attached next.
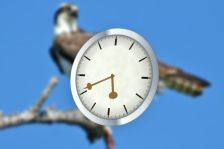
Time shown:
5.41
